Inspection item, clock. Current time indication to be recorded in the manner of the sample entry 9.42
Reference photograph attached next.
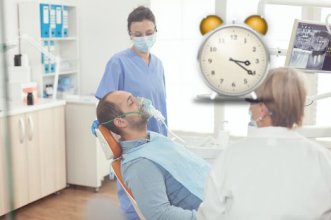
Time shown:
3.21
